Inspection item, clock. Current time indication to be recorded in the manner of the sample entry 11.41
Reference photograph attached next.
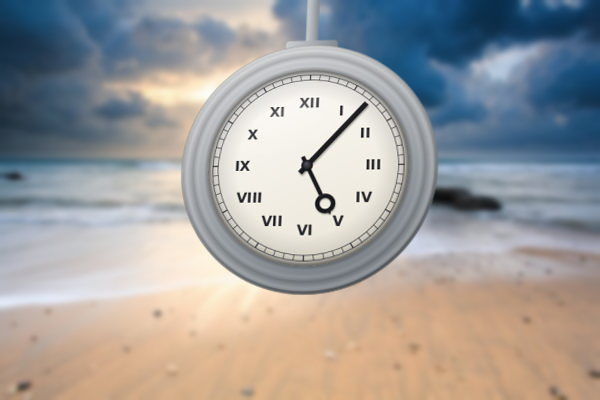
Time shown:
5.07
